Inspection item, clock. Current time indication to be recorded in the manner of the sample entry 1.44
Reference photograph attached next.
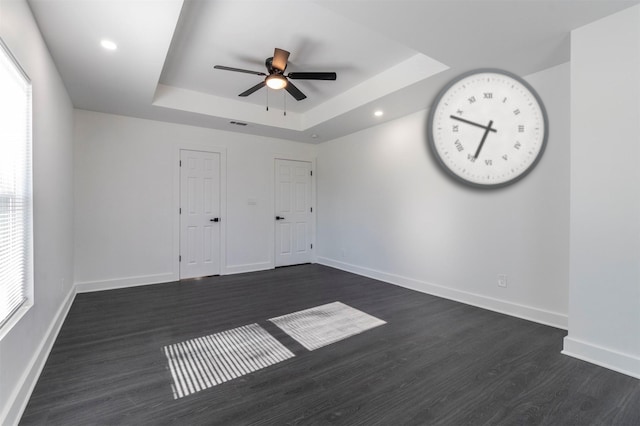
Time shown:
6.48
